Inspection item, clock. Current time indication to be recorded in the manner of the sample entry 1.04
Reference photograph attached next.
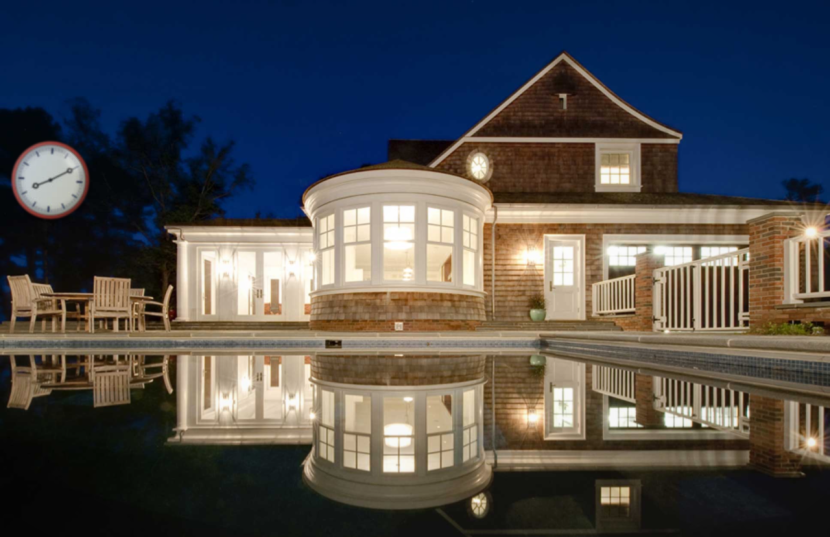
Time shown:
8.10
